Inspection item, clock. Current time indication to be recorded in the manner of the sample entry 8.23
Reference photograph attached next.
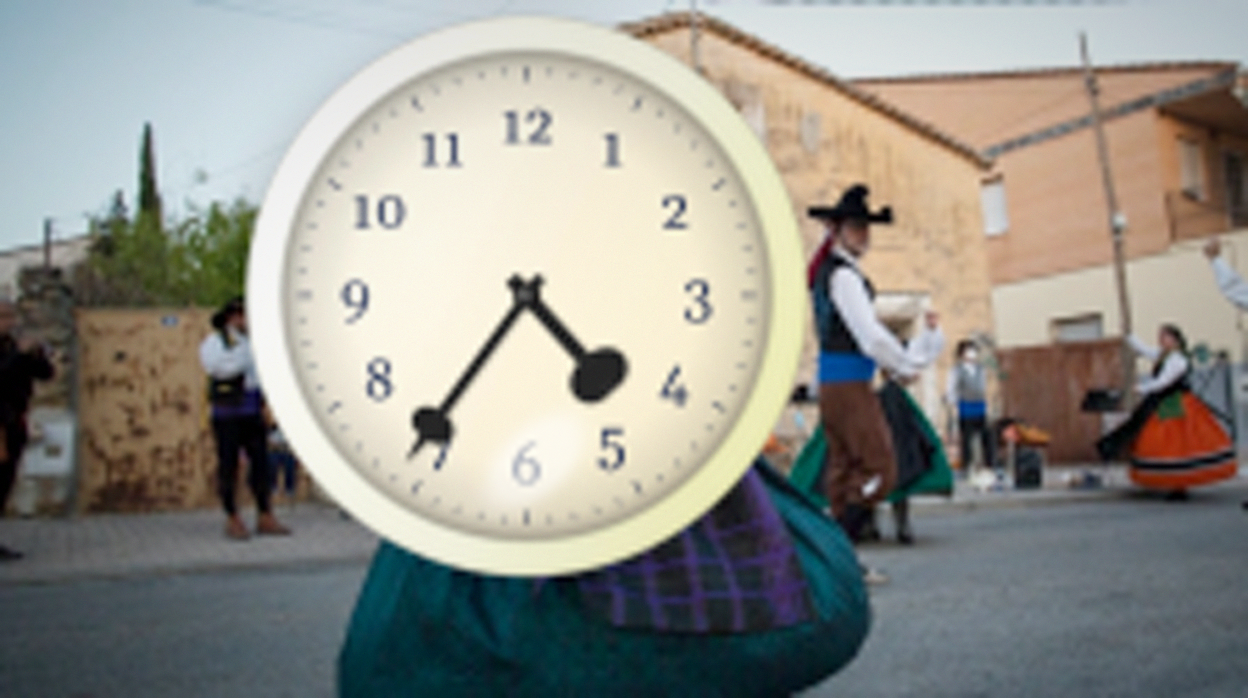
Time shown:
4.36
